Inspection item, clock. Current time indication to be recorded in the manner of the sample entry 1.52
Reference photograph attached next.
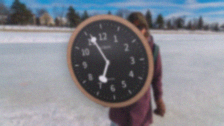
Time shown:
6.56
